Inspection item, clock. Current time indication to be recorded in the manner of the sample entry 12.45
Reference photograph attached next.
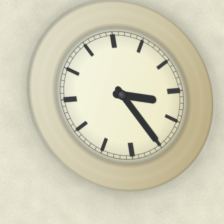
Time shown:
3.25
